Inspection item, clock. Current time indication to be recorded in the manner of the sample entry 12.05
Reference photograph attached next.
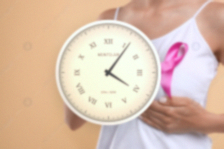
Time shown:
4.06
